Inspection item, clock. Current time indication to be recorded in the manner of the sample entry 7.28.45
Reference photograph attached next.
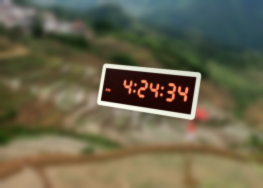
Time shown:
4.24.34
